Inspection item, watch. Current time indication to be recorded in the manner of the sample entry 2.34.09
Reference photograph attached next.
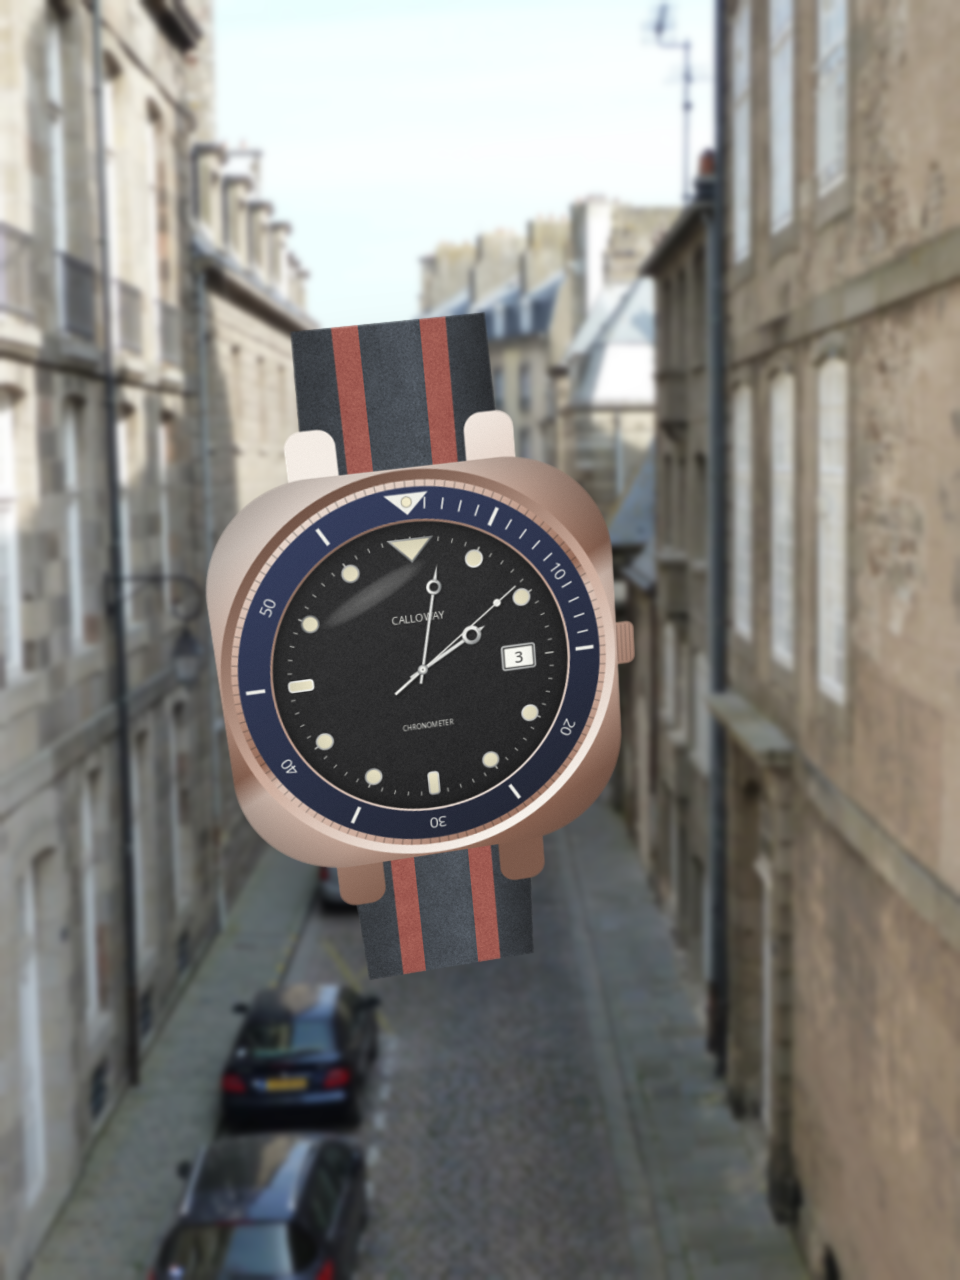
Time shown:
2.02.09
